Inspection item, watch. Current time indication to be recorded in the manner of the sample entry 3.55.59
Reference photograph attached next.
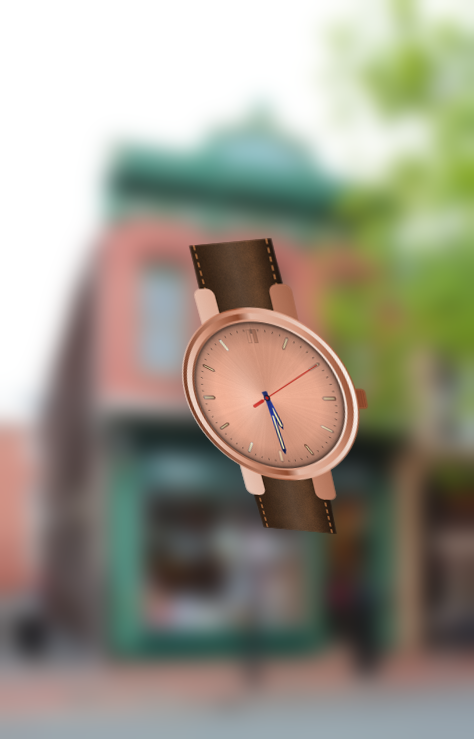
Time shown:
5.29.10
